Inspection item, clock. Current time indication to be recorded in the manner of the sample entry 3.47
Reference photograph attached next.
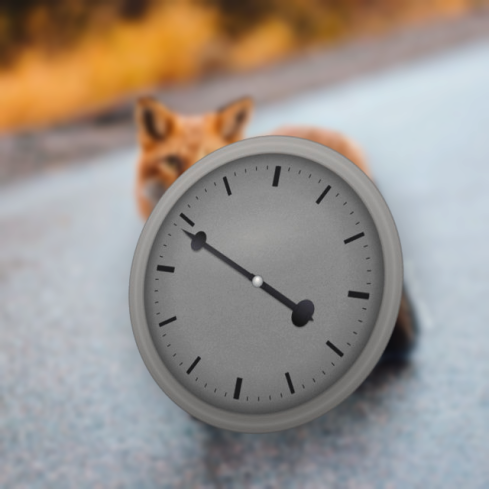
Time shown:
3.49
